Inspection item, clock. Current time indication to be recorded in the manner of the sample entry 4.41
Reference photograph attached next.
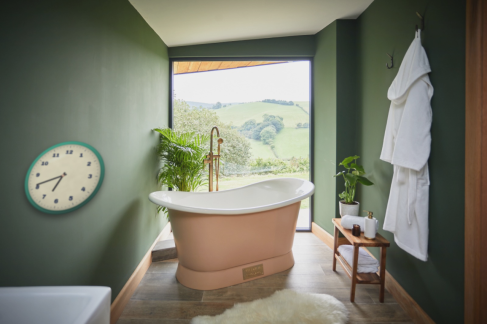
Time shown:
6.41
